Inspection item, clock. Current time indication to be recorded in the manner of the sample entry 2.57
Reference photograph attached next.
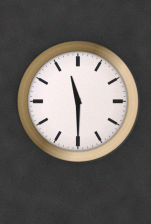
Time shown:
11.30
